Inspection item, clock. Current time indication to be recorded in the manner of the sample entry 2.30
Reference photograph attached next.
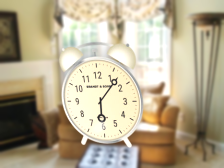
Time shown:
6.07
